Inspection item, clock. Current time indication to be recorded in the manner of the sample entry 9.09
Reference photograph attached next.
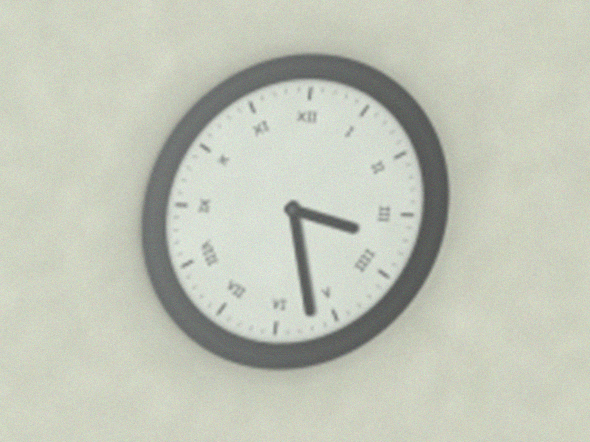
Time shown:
3.27
